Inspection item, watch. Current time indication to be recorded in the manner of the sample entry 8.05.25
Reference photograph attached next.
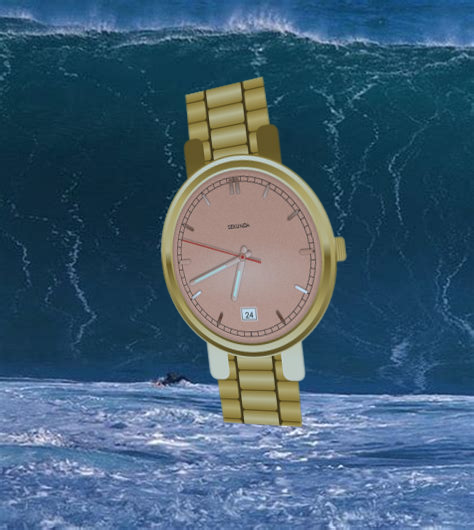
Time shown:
6.41.48
